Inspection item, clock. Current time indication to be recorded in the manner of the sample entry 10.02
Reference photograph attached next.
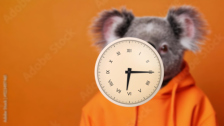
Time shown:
6.15
